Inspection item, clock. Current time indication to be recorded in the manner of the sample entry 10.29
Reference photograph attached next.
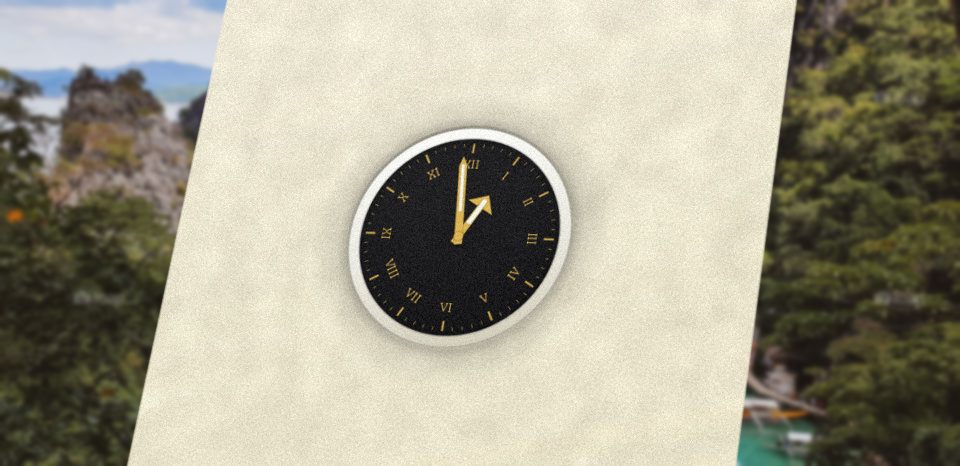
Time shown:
12.59
